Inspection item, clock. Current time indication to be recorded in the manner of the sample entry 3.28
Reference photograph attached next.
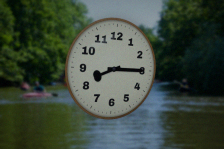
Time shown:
8.15
